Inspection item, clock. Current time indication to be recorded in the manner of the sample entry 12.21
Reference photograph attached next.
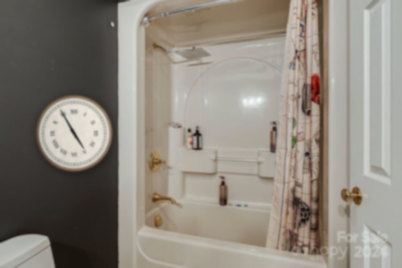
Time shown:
4.55
